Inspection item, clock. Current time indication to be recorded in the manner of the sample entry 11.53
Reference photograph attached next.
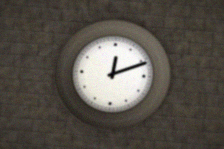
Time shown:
12.11
